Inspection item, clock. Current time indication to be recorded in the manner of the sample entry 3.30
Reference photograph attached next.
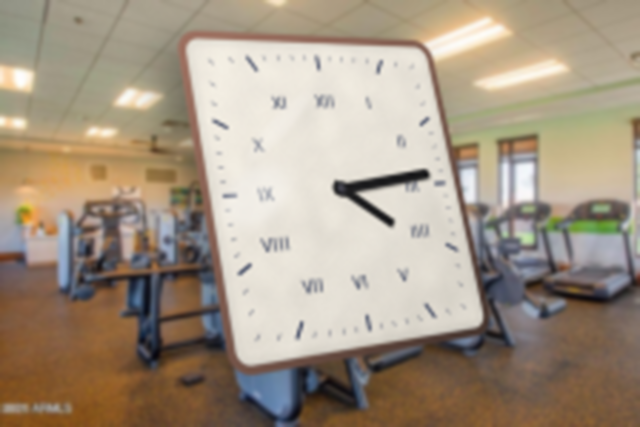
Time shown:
4.14
